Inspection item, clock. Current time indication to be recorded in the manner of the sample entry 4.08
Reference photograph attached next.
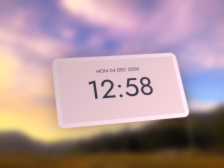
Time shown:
12.58
